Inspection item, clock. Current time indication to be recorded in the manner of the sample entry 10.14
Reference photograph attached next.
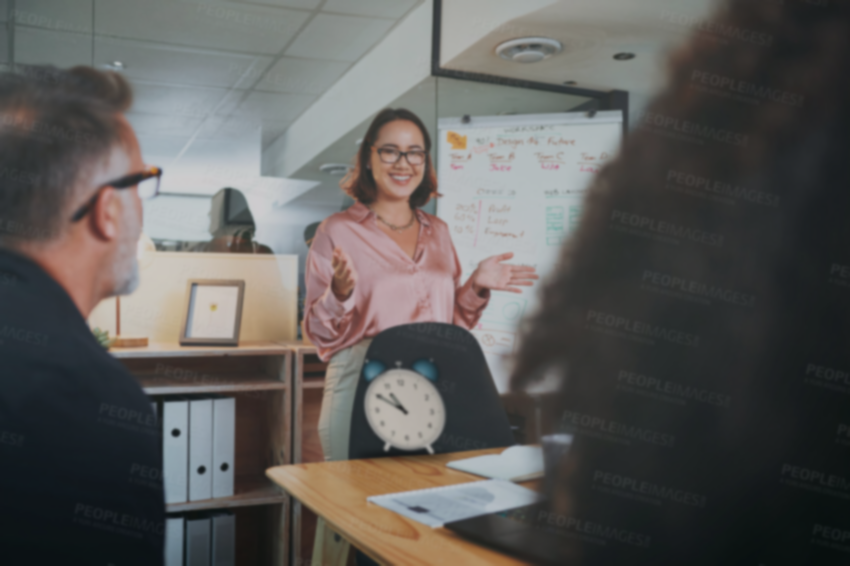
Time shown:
10.50
